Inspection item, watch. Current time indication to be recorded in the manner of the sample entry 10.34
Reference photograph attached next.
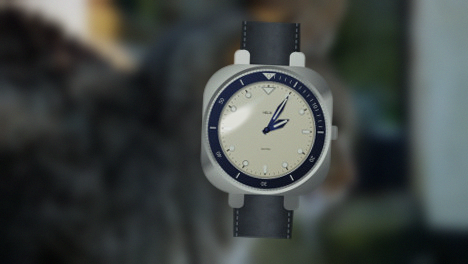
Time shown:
2.05
